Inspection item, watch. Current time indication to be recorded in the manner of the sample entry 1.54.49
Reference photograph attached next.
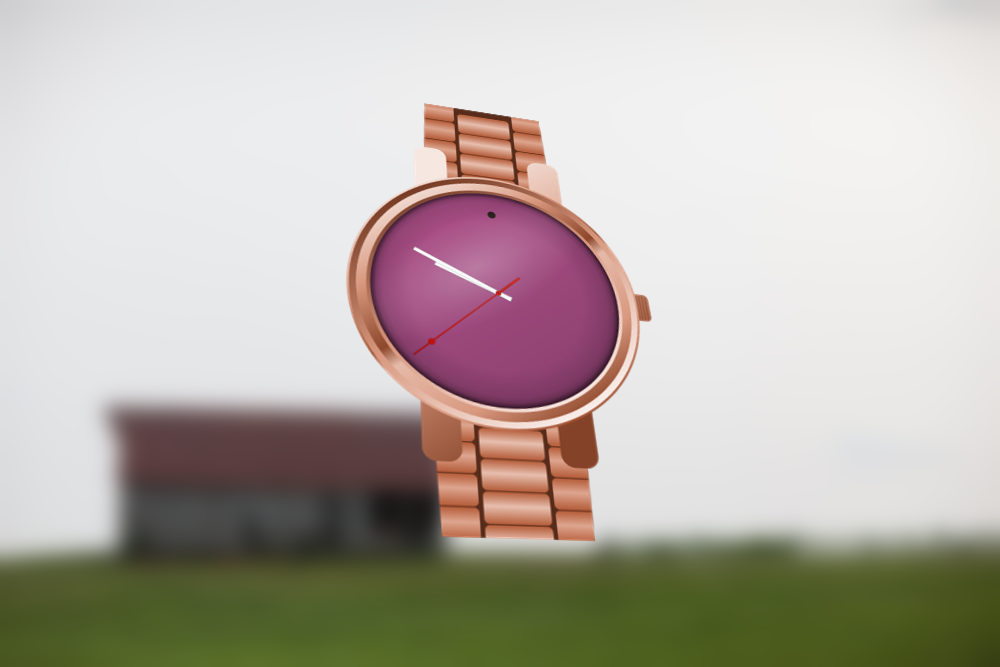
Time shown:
9.49.38
